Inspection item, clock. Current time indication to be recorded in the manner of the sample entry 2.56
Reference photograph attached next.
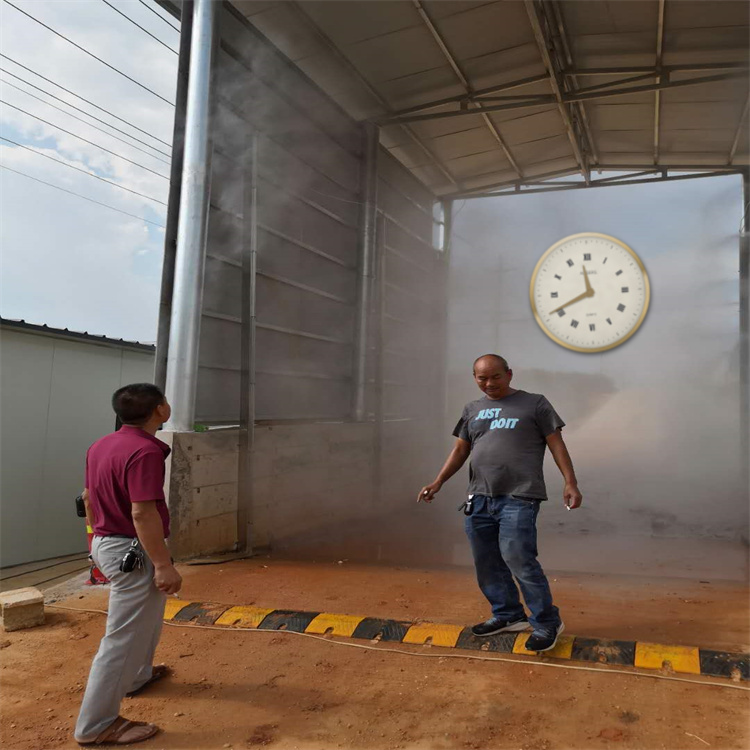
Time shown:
11.41
